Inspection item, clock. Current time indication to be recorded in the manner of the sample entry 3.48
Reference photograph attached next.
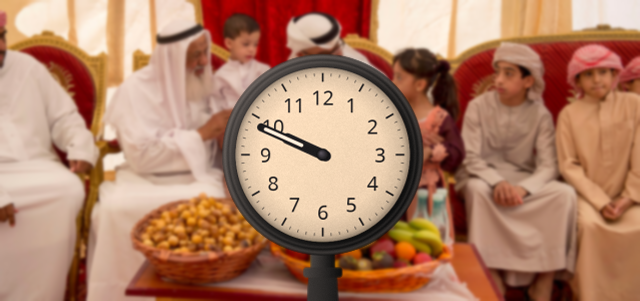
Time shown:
9.49
